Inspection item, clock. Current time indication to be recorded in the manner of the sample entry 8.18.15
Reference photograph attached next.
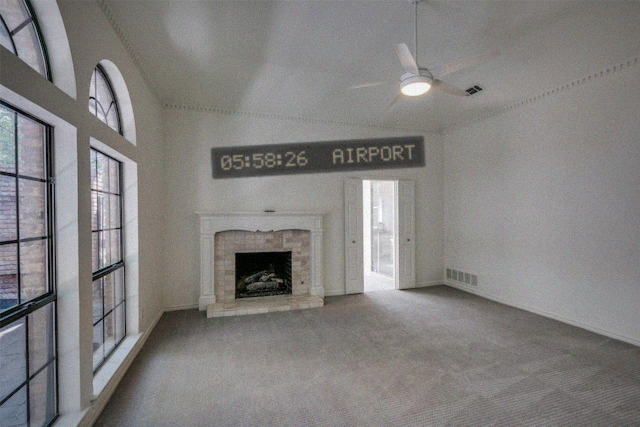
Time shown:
5.58.26
